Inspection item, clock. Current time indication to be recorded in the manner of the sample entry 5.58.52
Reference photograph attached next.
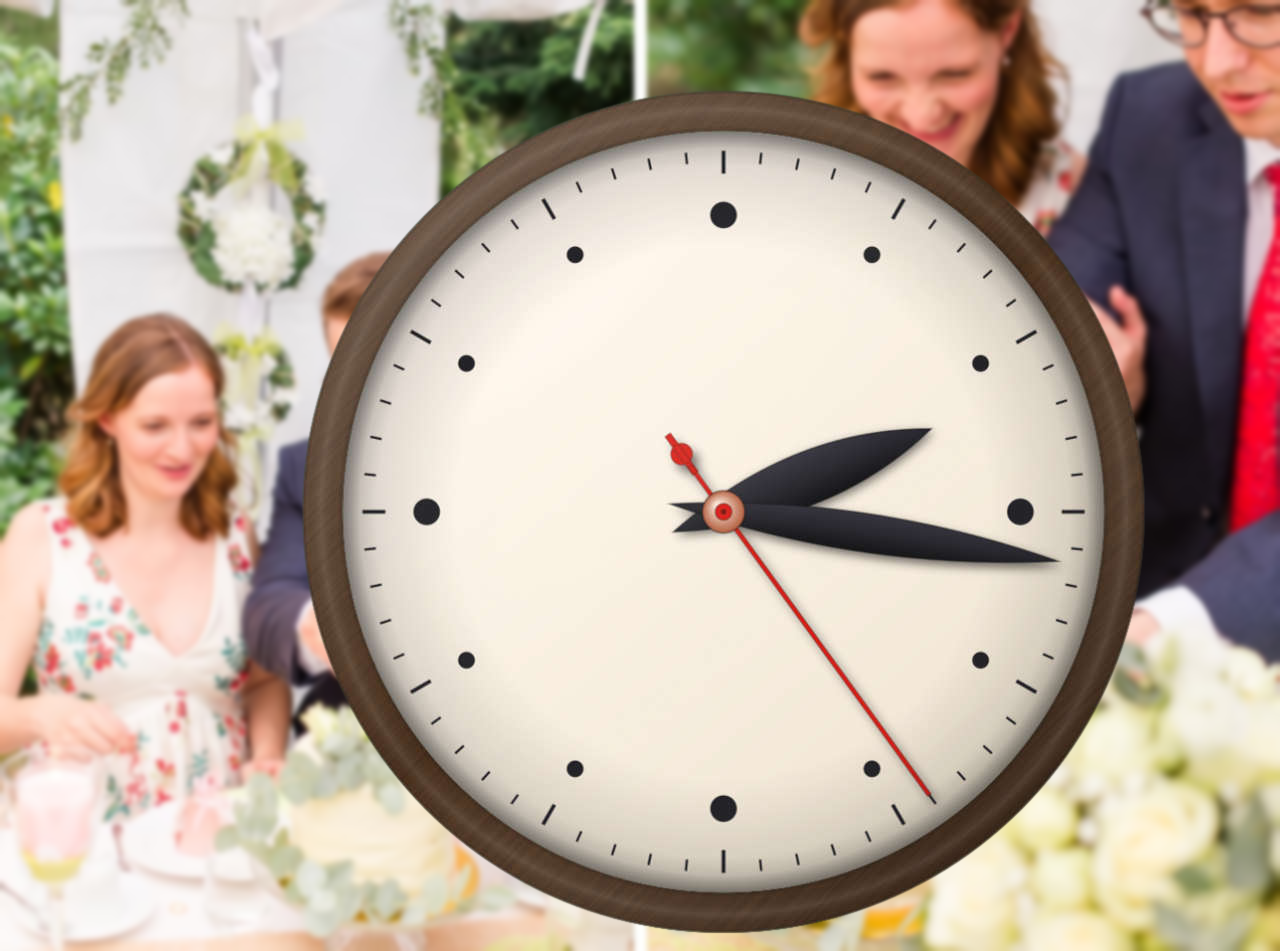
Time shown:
2.16.24
